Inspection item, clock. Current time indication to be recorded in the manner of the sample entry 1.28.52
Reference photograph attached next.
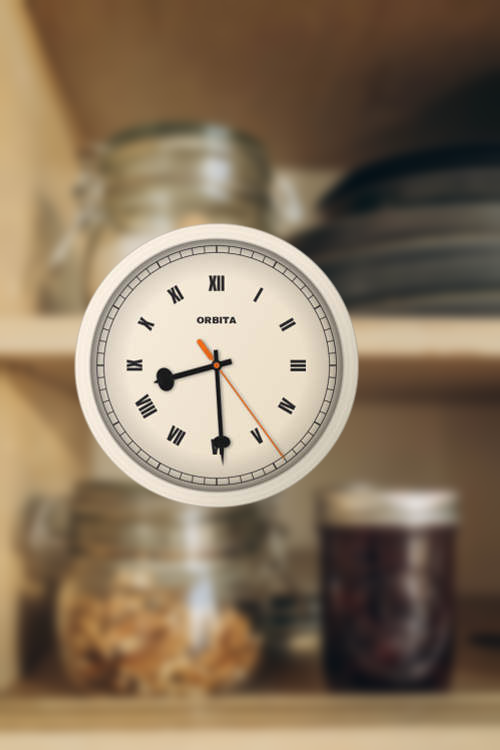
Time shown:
8.29.24
